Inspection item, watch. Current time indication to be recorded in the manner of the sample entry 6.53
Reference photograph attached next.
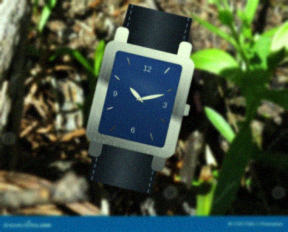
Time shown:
10.11
